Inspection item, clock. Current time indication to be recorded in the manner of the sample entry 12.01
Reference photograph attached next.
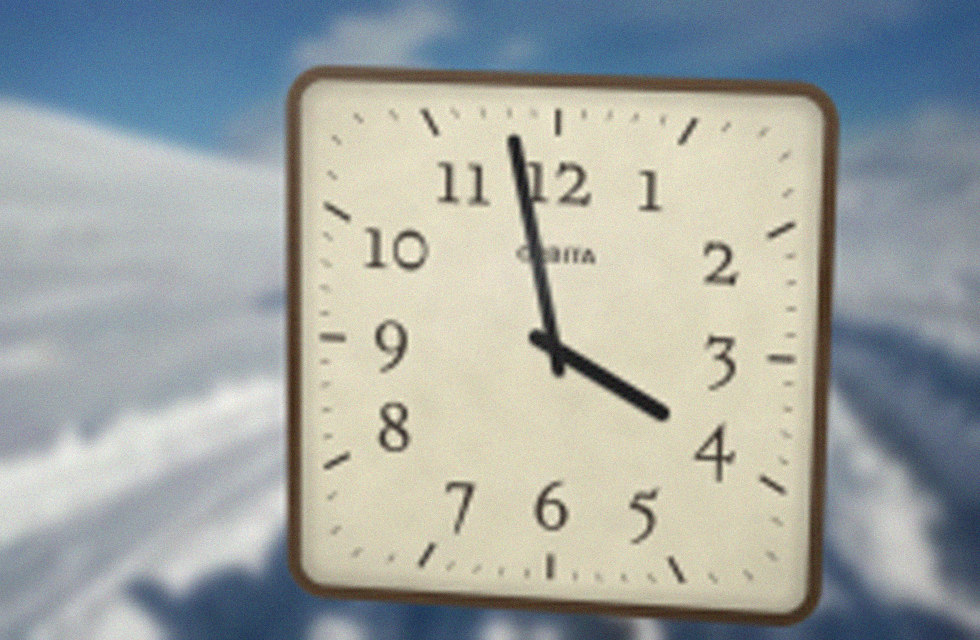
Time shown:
3.58
